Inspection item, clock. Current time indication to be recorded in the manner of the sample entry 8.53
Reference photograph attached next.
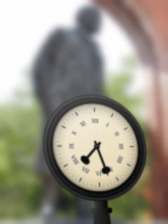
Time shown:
7.27
